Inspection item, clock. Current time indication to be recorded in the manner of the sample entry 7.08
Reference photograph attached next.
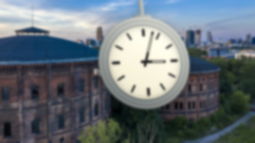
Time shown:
3.03
